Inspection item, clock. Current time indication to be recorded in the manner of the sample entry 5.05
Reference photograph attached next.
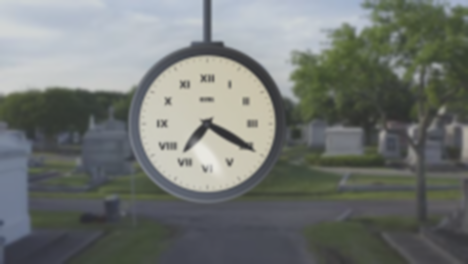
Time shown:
7.20
